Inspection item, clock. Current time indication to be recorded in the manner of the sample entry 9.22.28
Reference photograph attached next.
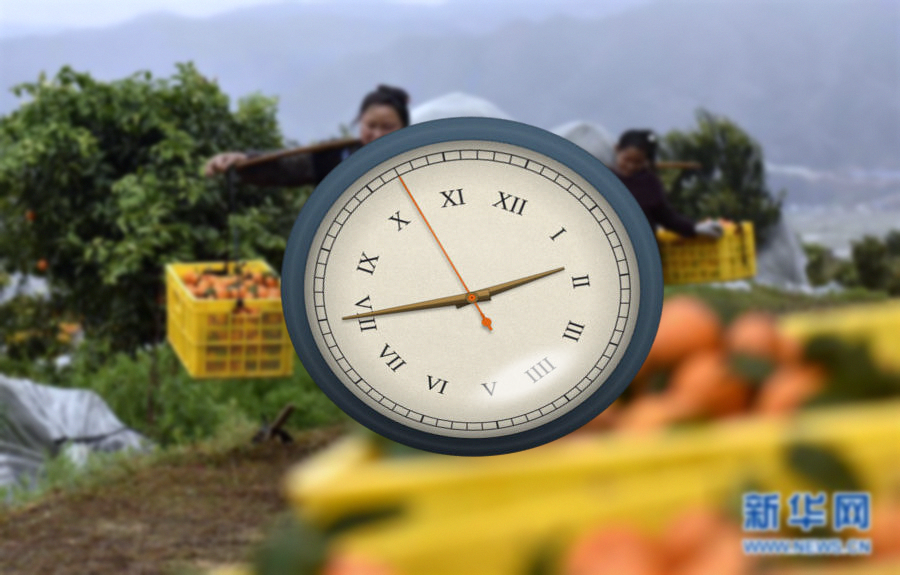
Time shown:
1.39.52
